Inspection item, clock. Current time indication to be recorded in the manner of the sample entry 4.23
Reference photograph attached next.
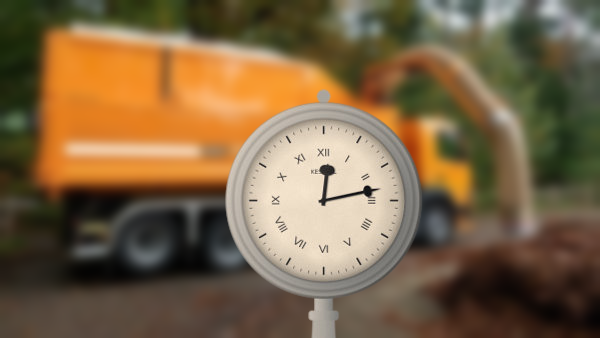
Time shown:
12.13
